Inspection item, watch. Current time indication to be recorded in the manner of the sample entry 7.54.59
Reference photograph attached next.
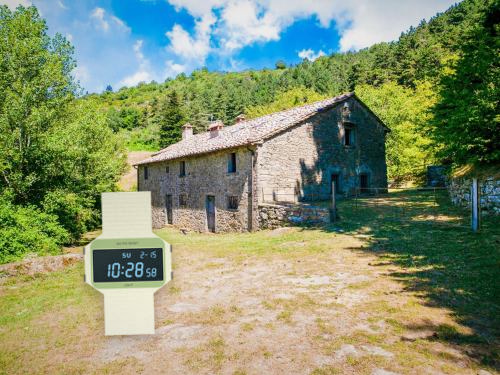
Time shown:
10.28.58
